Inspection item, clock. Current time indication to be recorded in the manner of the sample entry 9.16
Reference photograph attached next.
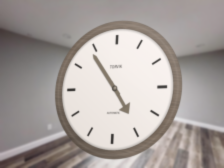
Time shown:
4.54
